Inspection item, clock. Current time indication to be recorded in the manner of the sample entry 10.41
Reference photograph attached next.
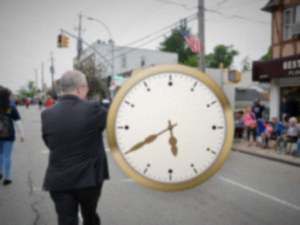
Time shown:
5.40
